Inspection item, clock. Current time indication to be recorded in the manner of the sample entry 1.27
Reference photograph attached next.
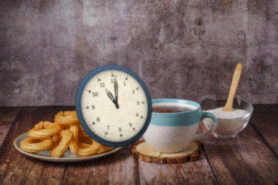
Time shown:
11.01
